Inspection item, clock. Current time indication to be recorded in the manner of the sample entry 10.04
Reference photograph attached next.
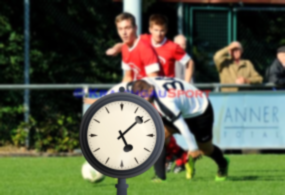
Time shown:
5.08
